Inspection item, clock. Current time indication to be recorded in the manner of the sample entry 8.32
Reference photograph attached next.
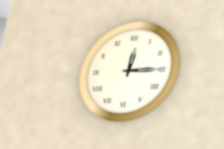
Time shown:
12.15
